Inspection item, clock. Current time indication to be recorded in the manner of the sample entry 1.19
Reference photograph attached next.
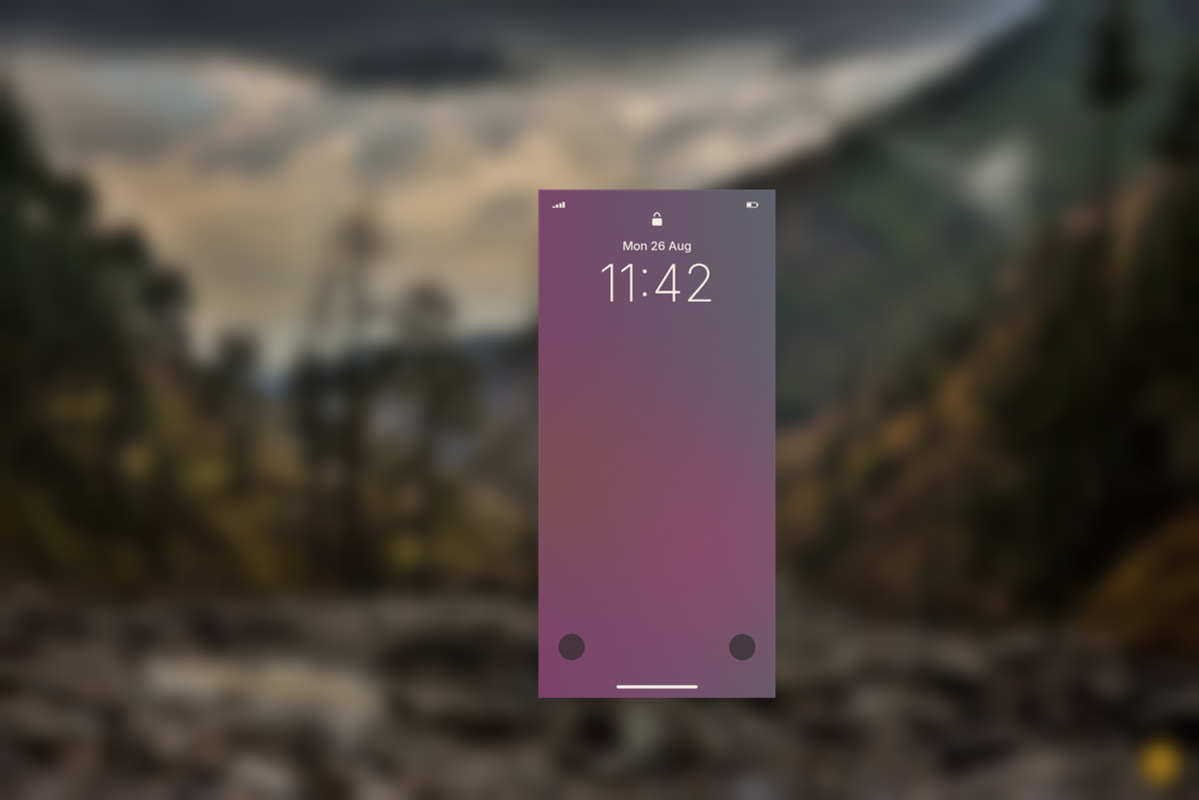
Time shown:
11.42
